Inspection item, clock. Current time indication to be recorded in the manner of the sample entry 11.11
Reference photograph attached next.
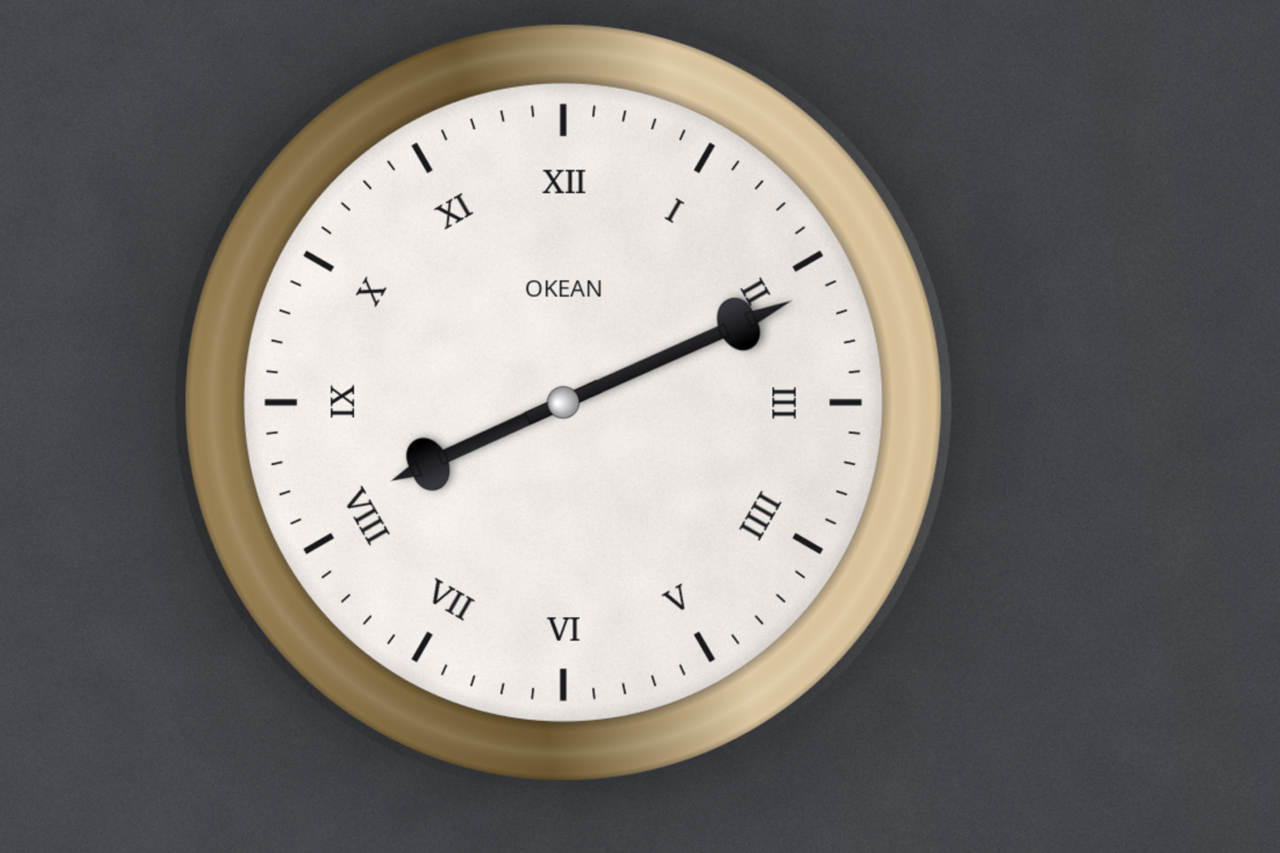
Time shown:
8.11
